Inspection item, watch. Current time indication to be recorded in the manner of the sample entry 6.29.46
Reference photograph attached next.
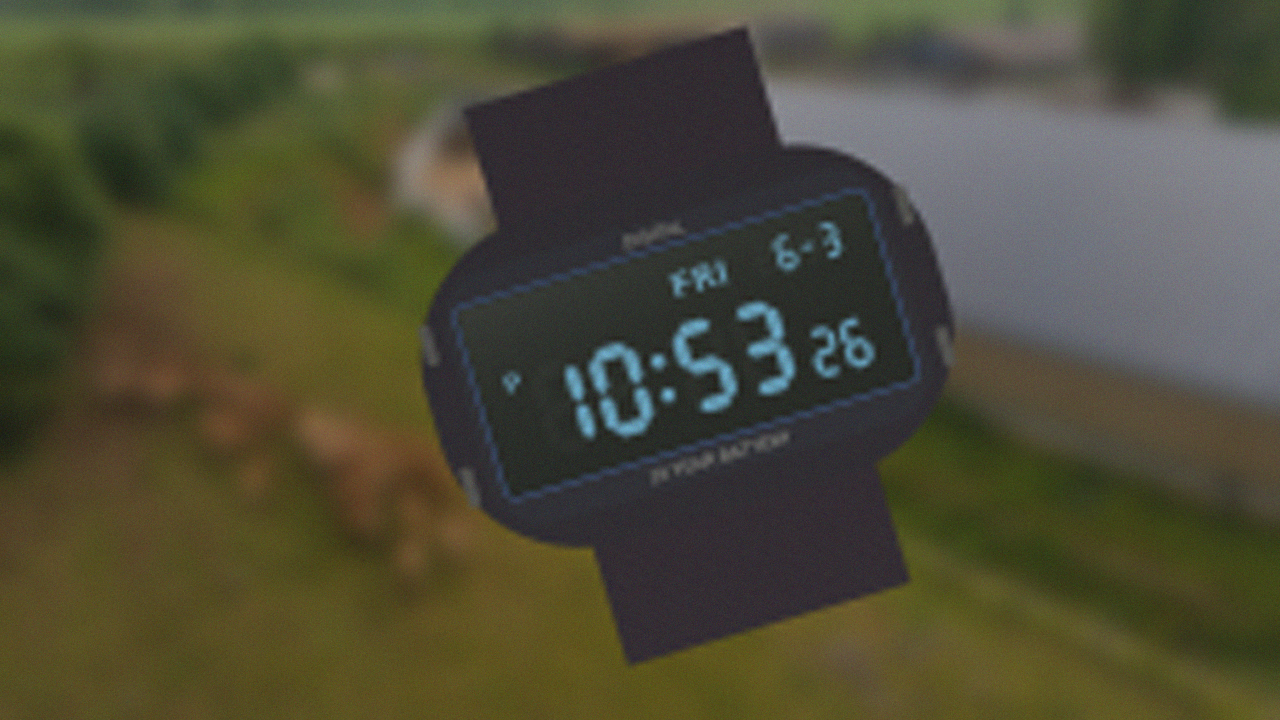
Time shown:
10.53.26
